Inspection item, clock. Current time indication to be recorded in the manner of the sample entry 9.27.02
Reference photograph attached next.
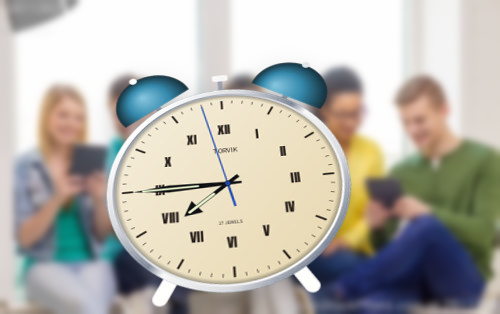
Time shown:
7.44.58
